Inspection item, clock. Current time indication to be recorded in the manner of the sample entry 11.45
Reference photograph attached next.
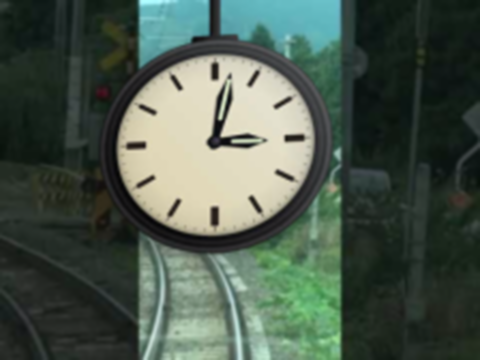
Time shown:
3.02
